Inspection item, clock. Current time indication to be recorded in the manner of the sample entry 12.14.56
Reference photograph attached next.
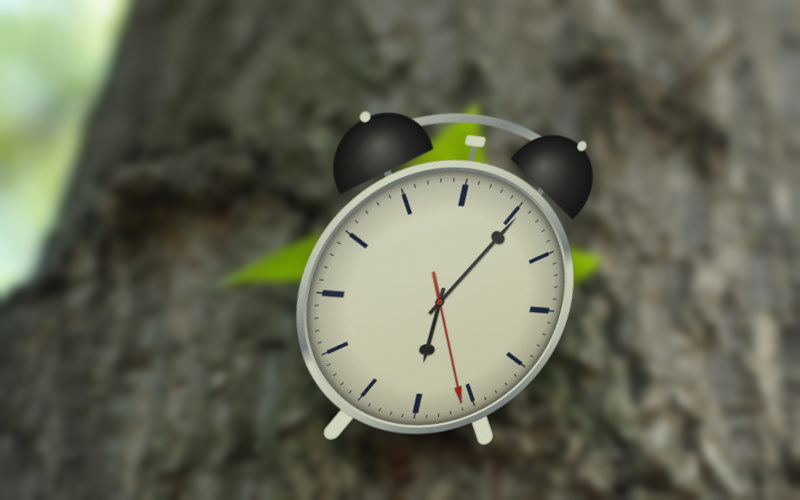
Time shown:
6.05.26
